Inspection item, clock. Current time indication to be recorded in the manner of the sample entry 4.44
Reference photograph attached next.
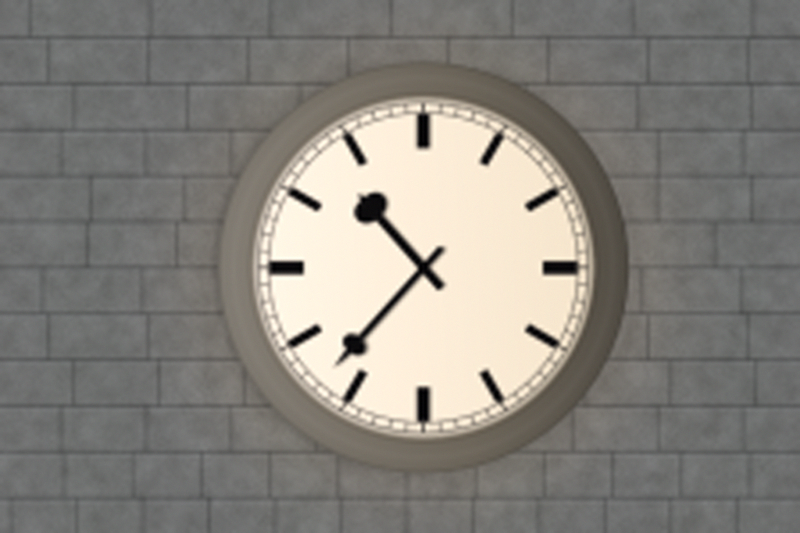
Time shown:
10.37
